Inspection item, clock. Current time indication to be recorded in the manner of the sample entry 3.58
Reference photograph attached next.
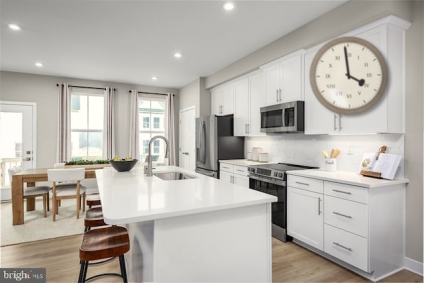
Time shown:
3.59
